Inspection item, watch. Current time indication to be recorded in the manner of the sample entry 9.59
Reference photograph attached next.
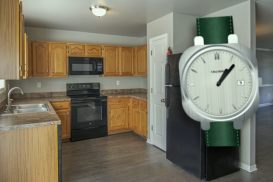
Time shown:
1.07
